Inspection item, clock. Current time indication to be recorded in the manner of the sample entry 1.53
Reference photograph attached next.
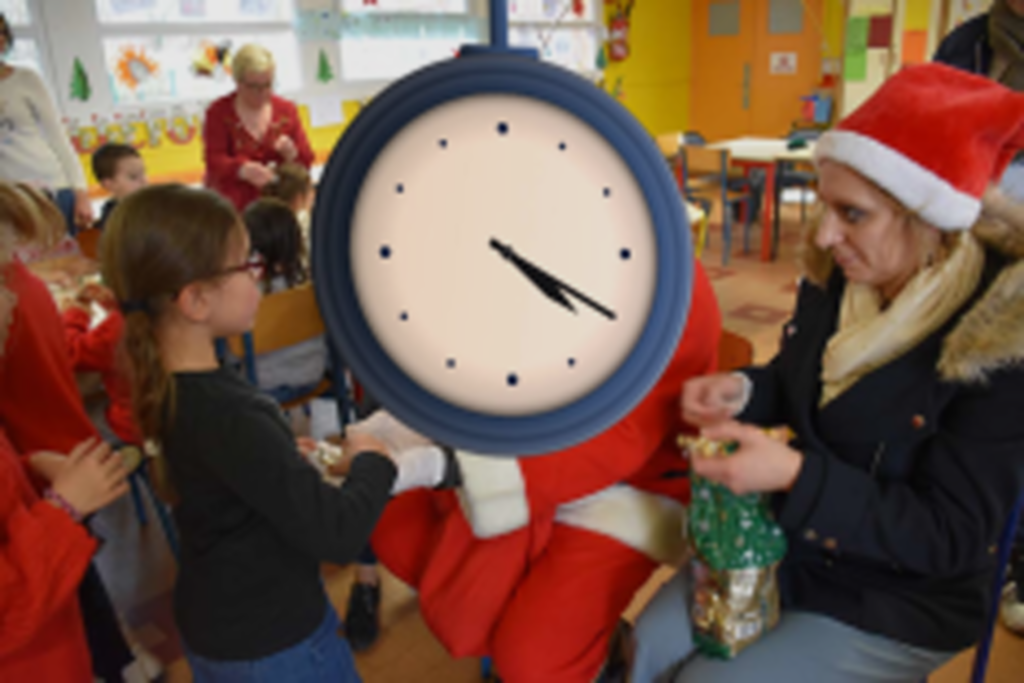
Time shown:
4.20
